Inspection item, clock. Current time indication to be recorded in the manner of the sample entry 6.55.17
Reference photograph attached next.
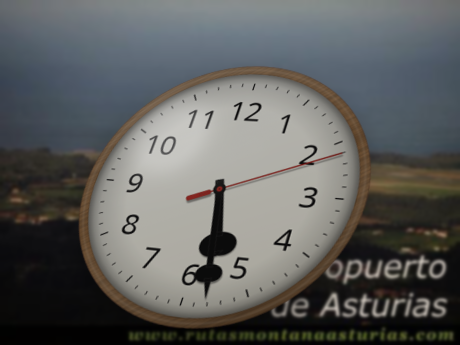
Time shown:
5.28.11
